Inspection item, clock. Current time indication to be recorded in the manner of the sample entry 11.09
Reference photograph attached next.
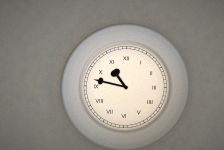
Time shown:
10.47
